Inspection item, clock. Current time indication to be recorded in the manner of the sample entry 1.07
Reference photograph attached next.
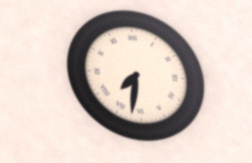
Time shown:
7.32
